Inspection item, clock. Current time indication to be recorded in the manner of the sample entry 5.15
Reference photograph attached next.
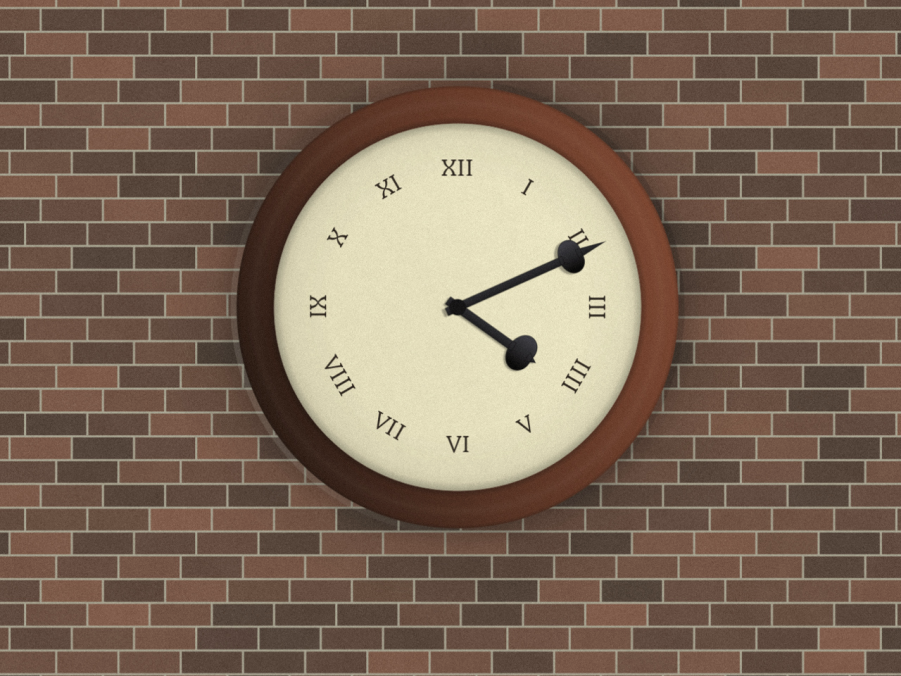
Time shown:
4.11
